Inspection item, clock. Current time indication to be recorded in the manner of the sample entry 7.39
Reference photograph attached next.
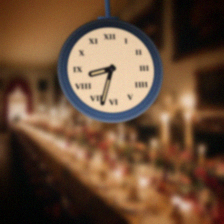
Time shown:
8.33
